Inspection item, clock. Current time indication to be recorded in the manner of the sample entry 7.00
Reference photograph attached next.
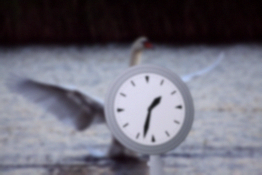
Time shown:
1.33
